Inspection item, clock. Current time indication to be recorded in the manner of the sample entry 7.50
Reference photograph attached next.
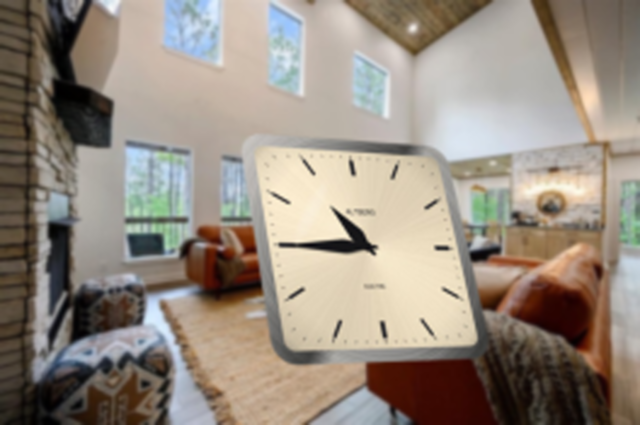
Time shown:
10.45
